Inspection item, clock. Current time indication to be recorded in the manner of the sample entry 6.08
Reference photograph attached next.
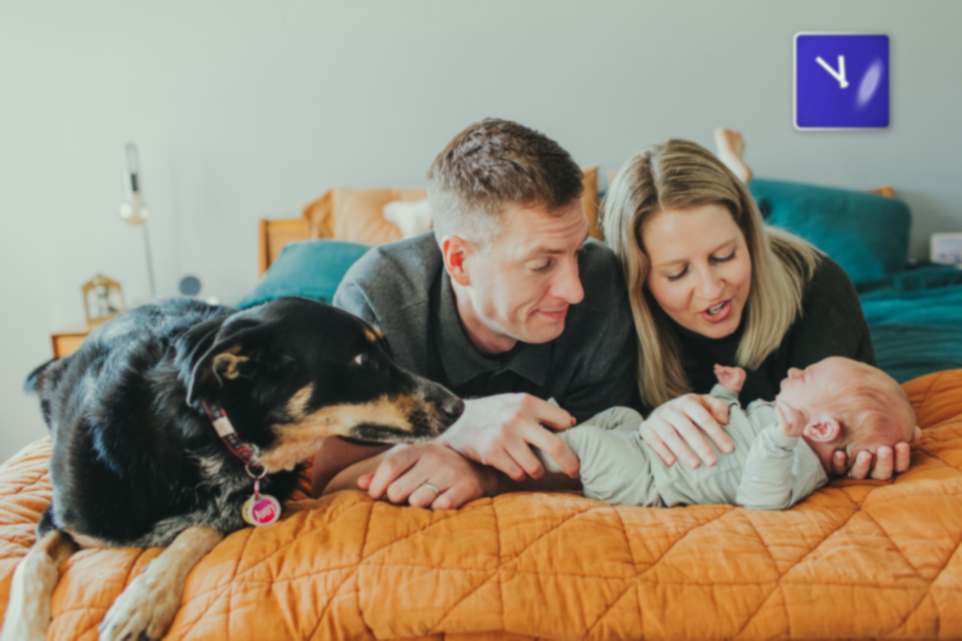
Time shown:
11.52
